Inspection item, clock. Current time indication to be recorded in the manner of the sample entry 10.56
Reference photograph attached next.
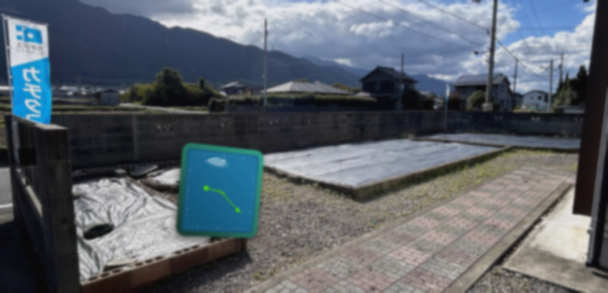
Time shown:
9.22
